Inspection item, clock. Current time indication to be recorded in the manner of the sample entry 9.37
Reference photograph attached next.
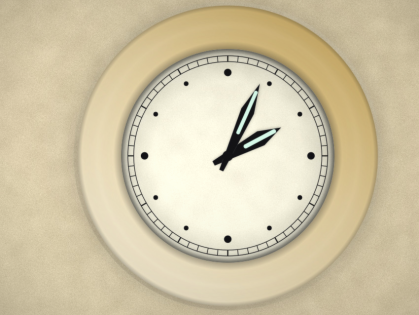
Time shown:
2.04
